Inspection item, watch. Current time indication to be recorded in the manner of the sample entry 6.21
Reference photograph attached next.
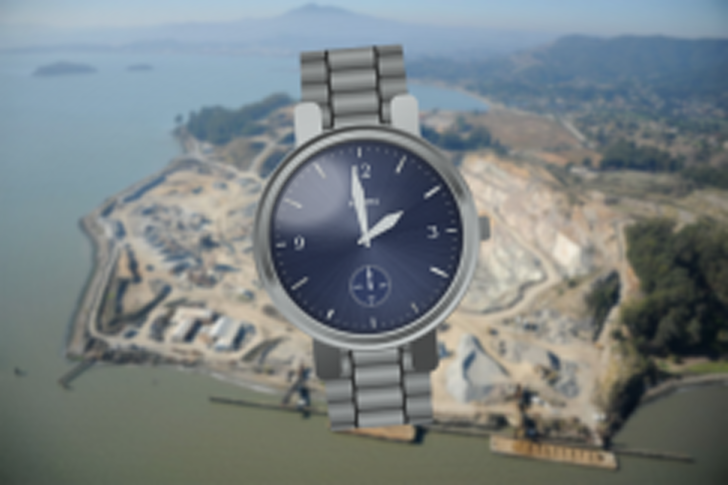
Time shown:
1.59
